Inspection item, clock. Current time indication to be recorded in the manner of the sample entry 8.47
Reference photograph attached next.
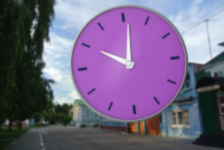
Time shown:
10.01
